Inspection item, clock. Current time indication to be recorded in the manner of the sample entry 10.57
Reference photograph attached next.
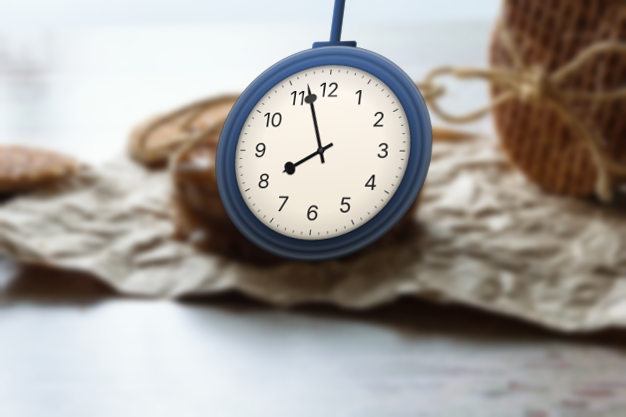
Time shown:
7.57
